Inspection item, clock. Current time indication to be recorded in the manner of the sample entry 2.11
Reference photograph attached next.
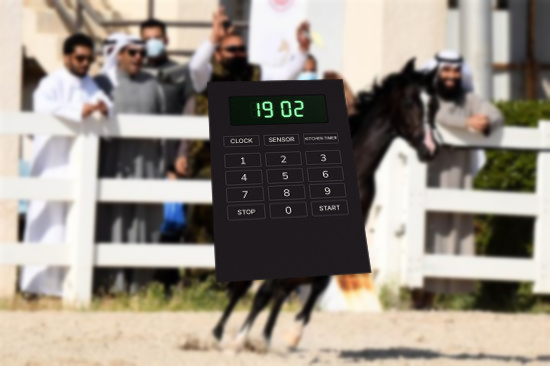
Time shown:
19.02
